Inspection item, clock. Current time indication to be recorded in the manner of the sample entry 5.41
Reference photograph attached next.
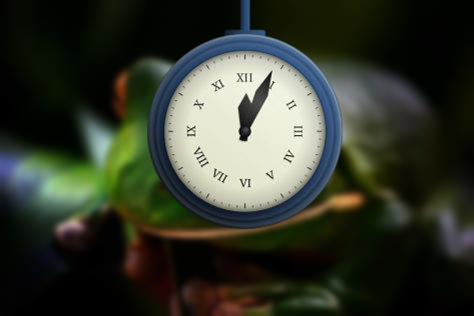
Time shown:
12.04
